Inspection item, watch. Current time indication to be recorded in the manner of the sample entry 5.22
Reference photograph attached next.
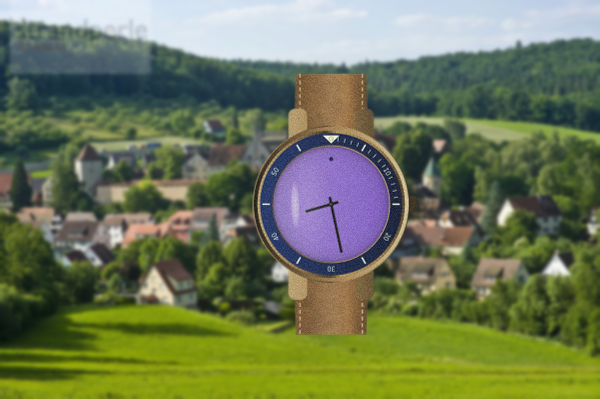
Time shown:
8.28
